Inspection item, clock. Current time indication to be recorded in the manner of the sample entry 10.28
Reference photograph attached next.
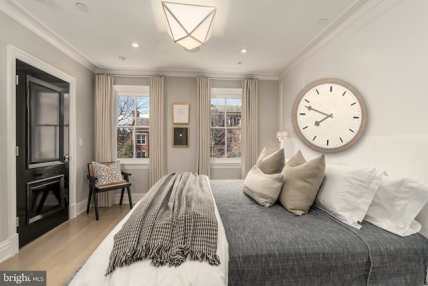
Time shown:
7.48
